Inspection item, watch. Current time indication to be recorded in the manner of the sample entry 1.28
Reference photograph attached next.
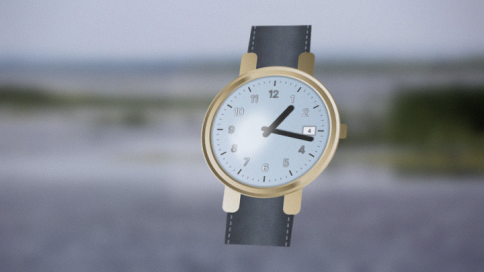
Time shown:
1.17
